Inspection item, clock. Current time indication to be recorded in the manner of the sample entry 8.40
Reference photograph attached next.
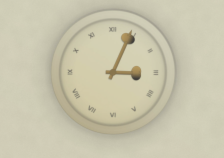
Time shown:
3.04
